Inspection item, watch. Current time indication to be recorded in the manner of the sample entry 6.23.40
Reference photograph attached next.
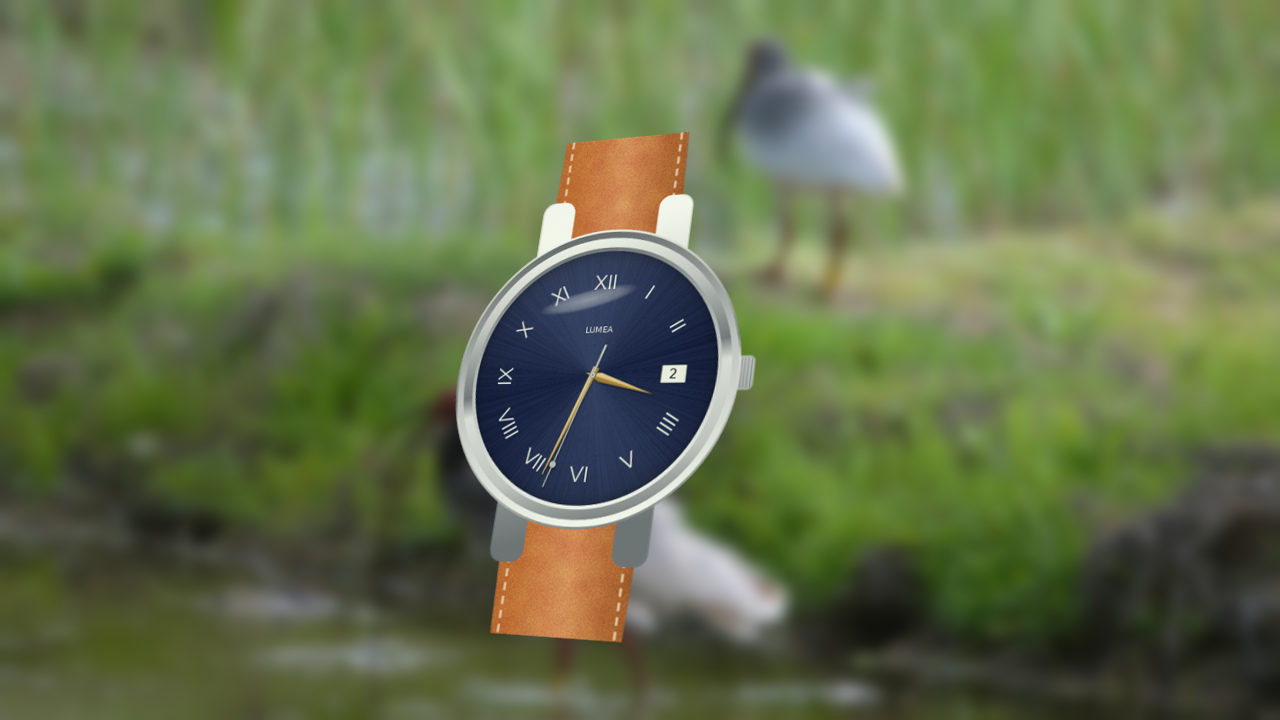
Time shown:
3.33.33
